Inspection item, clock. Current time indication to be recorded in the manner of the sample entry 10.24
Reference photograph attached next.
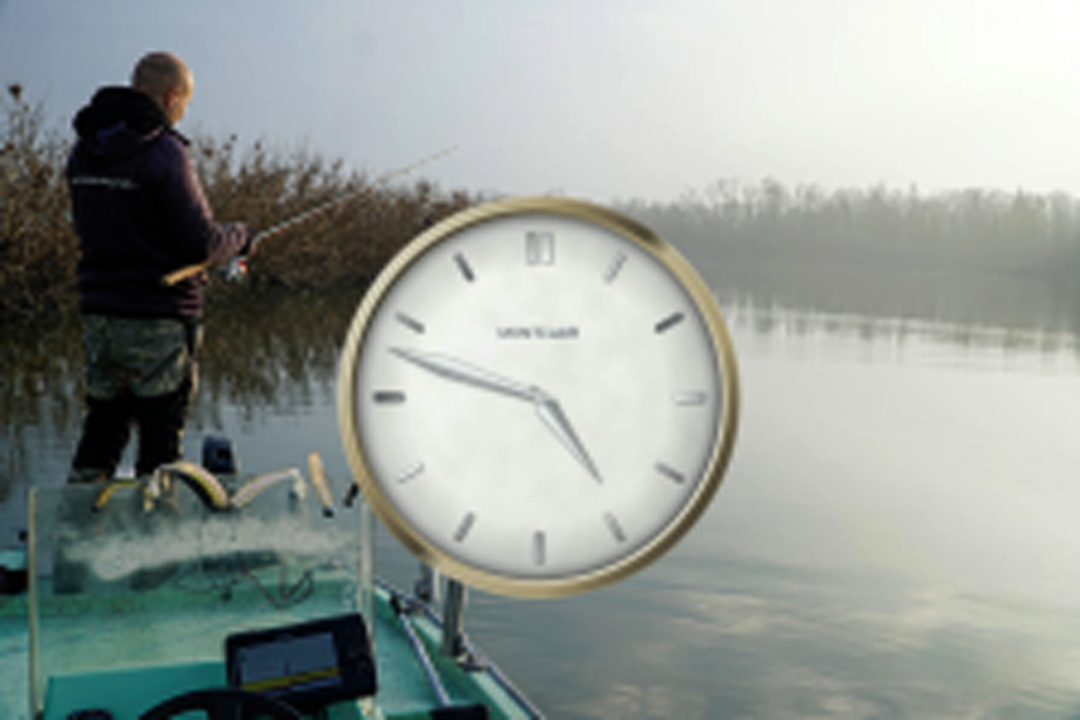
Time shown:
4.48
